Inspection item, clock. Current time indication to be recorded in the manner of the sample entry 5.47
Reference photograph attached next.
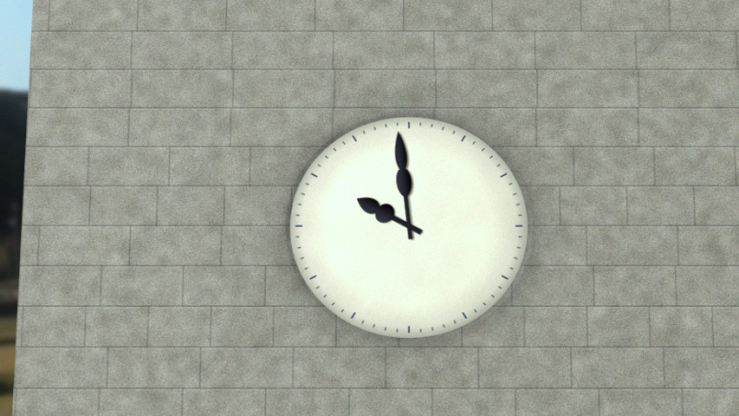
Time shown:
9.59
